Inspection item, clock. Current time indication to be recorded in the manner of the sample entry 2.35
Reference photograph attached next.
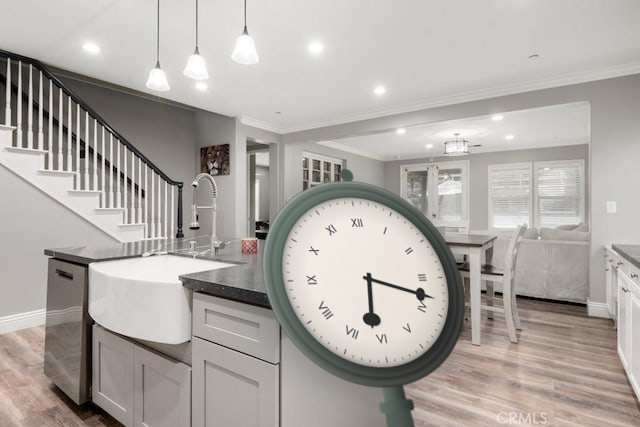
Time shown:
6.18
